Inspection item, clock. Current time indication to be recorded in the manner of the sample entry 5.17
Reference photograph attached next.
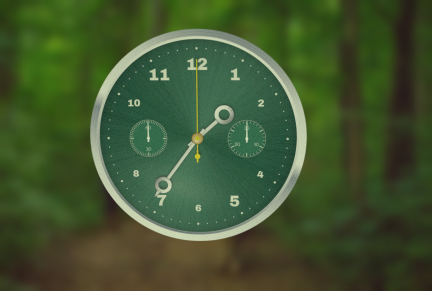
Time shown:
1.36
